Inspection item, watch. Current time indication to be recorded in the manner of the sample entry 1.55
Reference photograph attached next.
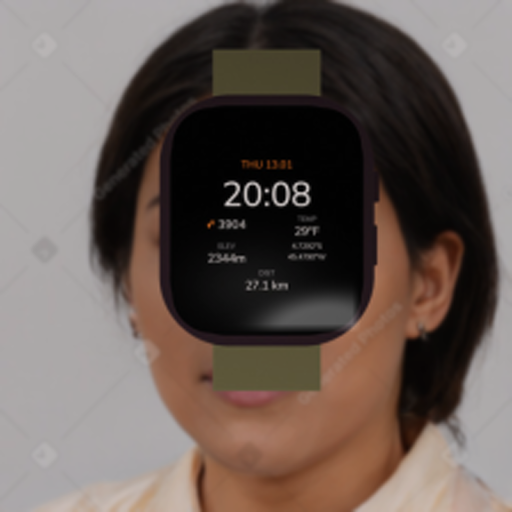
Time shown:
20.08
